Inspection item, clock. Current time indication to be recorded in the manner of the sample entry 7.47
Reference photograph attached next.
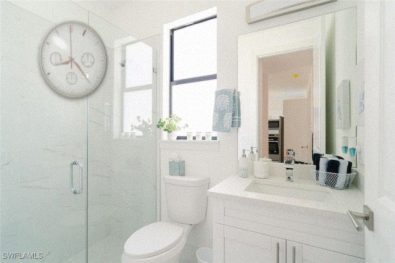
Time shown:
8.23
